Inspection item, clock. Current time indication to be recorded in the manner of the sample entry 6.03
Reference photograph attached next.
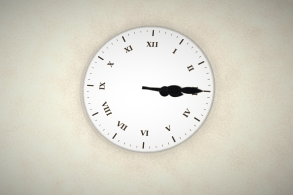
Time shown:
3.15
